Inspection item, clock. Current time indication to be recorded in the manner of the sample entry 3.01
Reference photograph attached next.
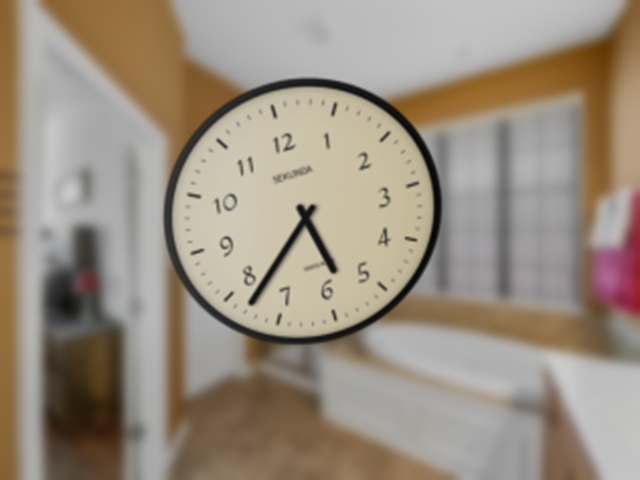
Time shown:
5.38
